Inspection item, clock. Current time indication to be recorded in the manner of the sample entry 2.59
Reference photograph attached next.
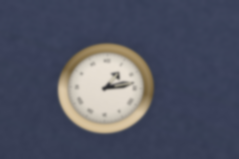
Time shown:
1.13
